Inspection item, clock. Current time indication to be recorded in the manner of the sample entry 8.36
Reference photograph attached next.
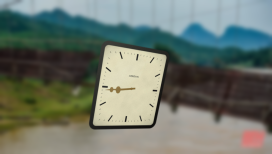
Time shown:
8.44
